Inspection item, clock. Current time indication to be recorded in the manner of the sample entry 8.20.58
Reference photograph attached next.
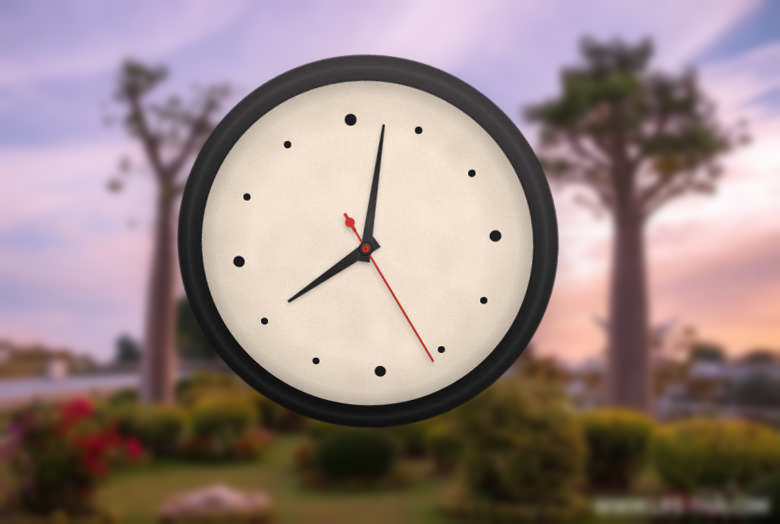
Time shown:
8.02.26
